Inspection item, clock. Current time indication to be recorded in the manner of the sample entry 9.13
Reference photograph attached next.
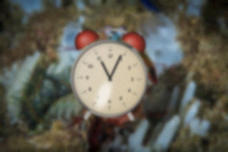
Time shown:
11.04
